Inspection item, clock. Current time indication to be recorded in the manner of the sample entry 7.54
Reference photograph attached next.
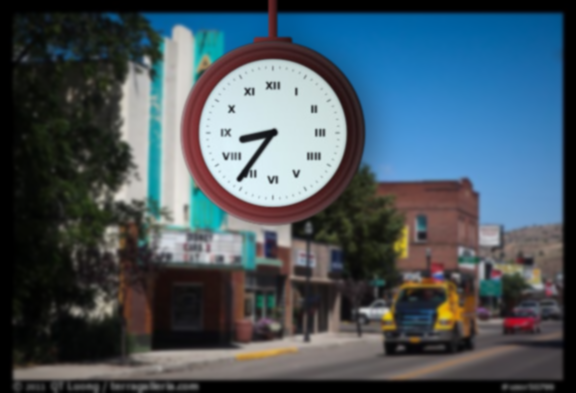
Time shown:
8.36
